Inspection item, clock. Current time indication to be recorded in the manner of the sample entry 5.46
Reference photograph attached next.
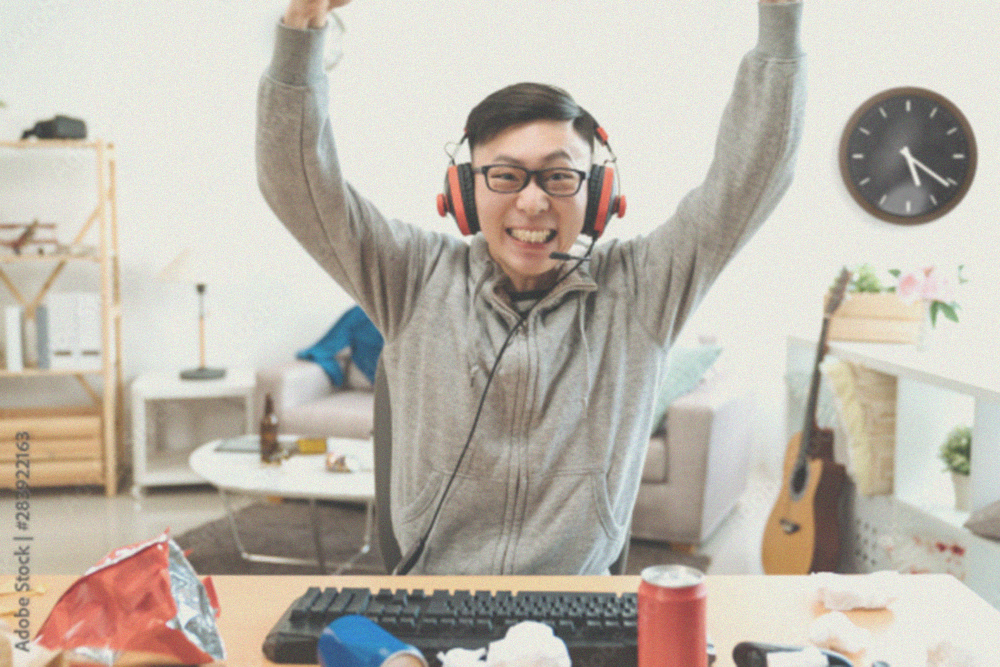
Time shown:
5.21
